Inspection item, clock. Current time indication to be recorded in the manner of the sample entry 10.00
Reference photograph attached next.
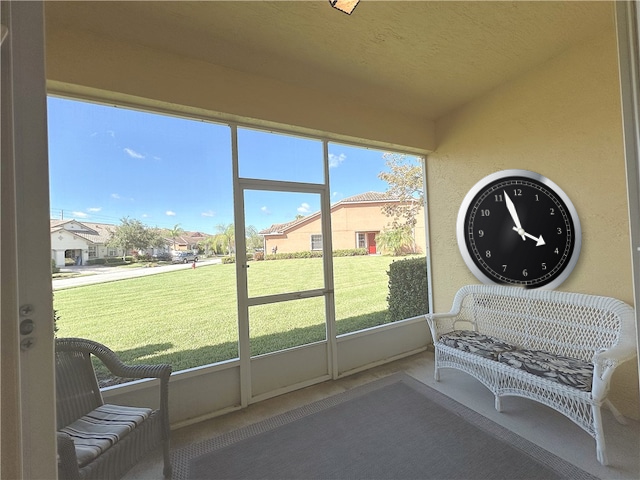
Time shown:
3.57
